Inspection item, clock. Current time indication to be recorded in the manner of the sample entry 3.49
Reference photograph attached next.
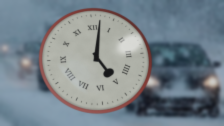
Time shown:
5.02
